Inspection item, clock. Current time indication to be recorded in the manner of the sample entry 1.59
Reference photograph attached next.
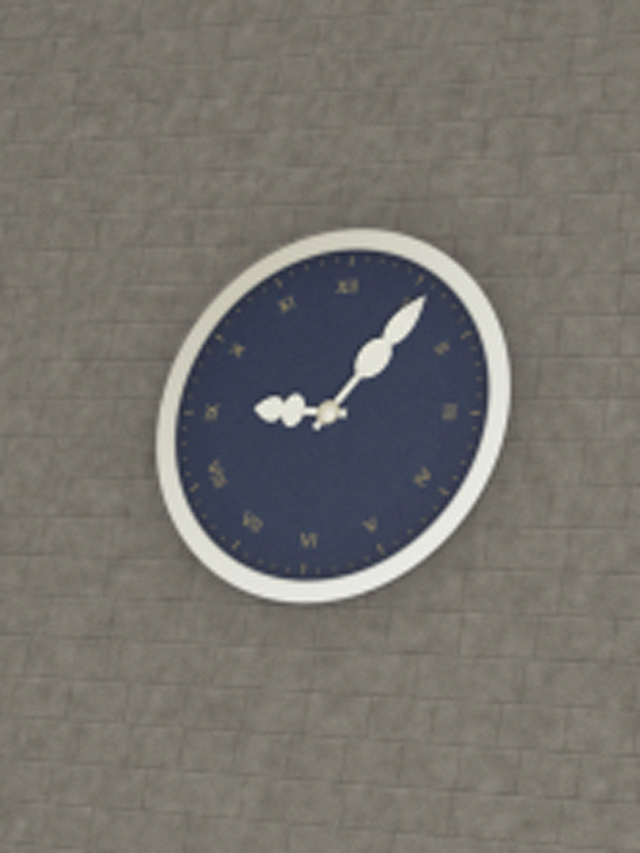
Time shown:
9.06
